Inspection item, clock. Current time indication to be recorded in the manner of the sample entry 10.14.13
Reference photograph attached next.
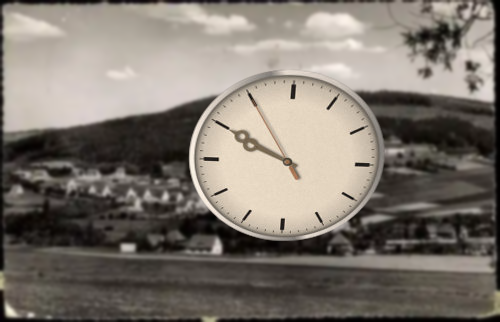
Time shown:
9.49.55
